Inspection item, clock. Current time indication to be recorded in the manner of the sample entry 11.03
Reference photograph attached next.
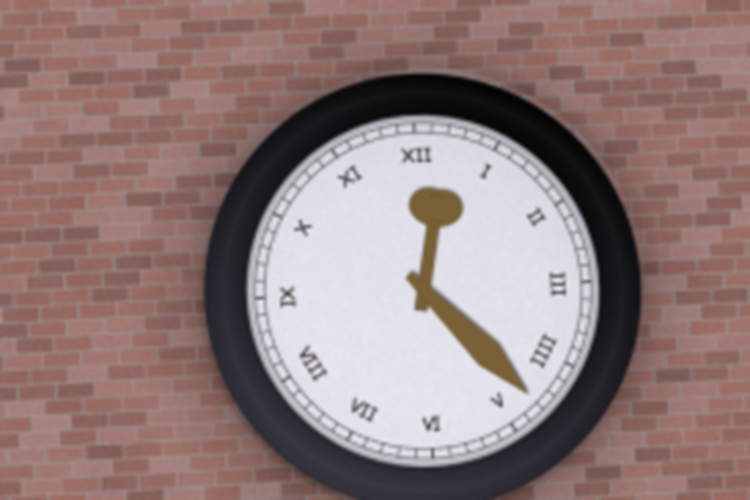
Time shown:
12.23
